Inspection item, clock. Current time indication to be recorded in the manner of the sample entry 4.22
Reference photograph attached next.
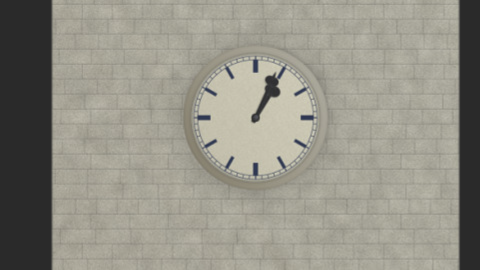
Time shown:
1.04
